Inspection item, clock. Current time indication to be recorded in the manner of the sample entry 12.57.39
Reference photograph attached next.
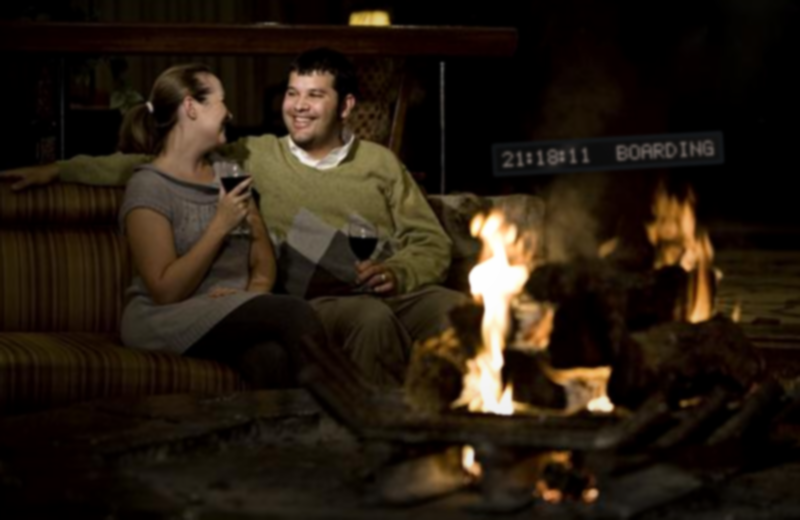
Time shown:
21.18.11
